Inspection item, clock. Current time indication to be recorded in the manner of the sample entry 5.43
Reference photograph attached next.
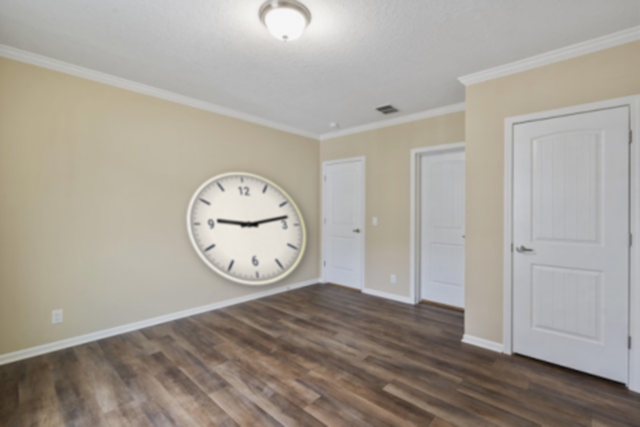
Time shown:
9.13
